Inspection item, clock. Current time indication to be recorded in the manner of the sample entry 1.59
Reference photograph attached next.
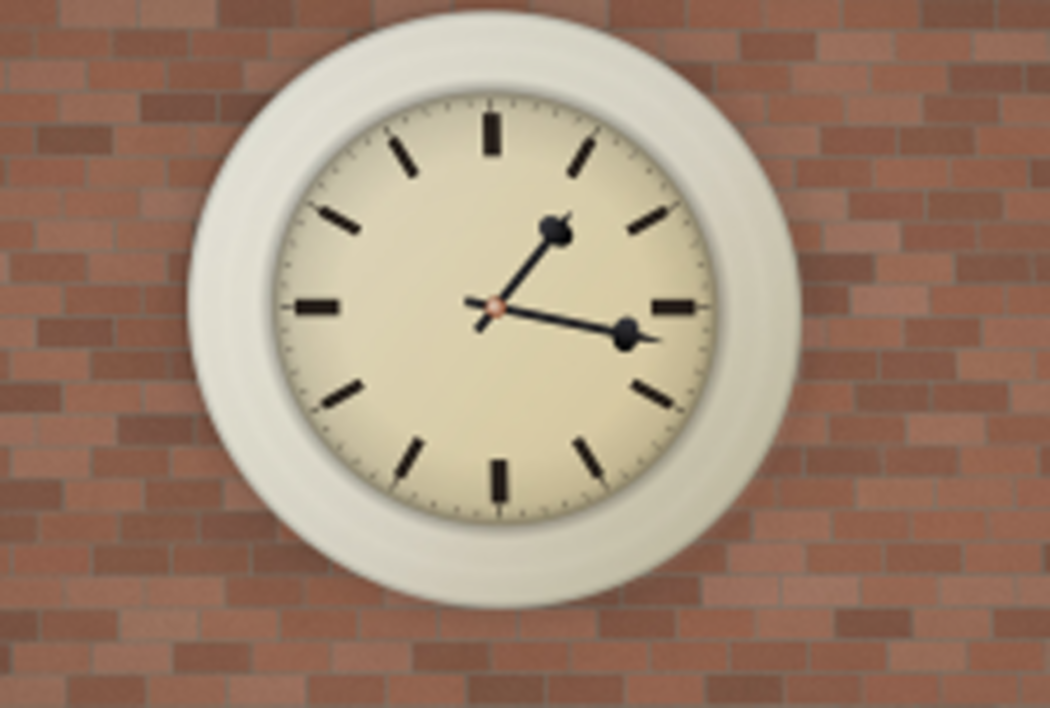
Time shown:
1.17
